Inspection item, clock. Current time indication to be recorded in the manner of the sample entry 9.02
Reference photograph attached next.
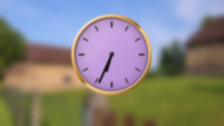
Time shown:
6.34
